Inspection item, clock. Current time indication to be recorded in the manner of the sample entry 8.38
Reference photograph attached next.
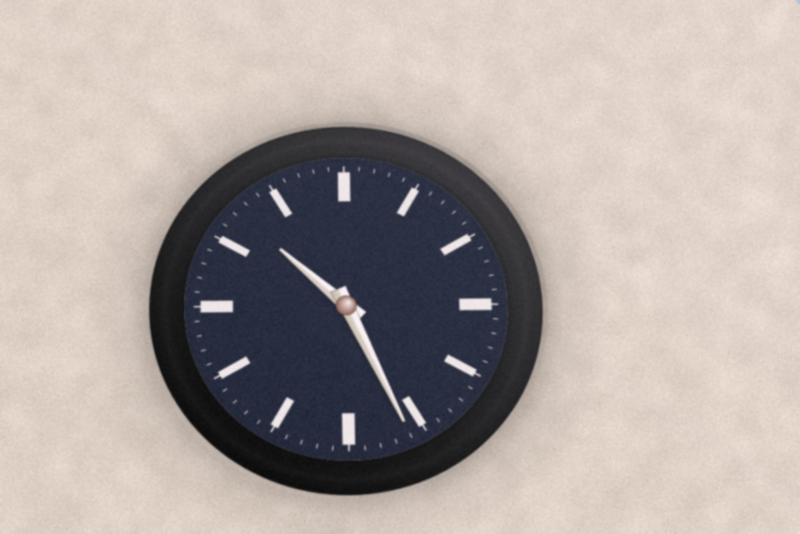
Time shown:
10.26
